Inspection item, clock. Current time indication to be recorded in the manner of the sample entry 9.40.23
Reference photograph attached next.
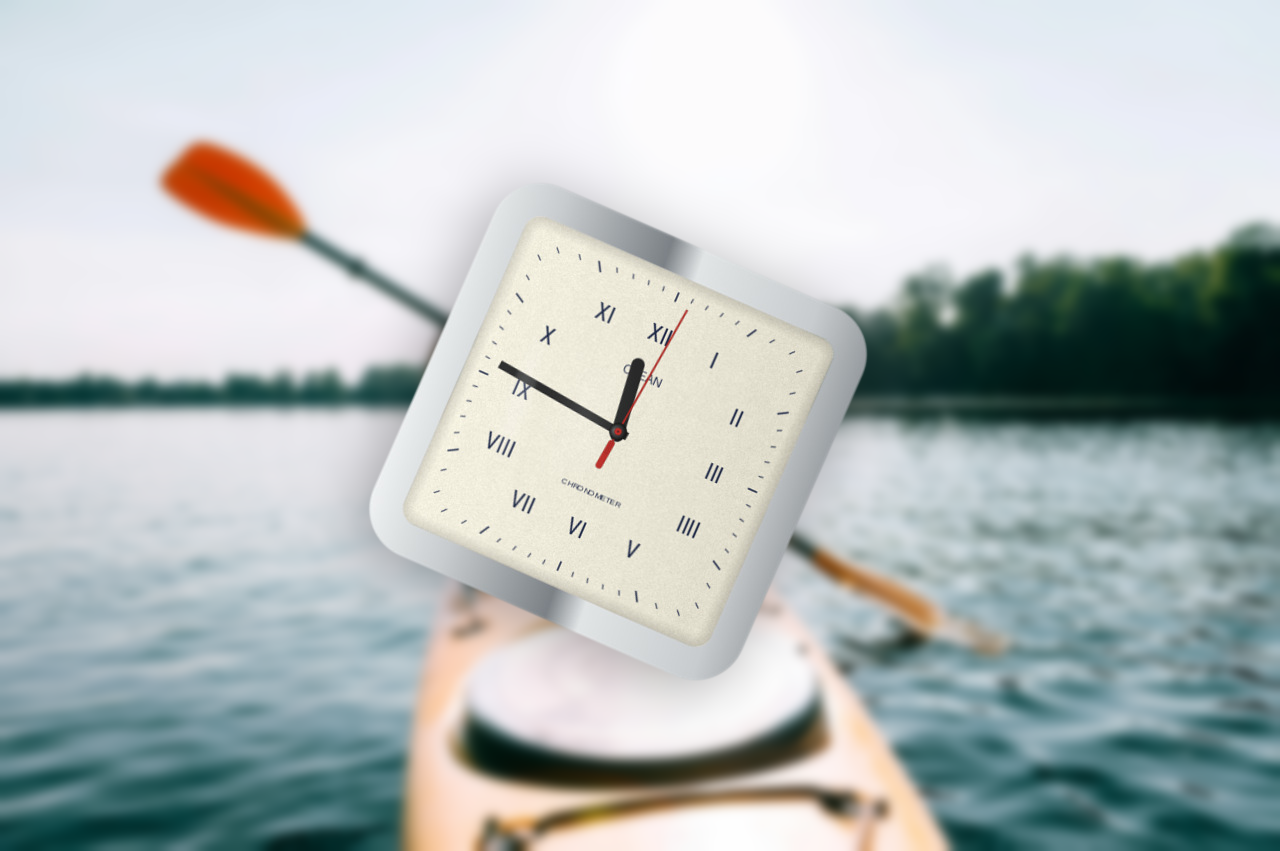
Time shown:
11.46.01
